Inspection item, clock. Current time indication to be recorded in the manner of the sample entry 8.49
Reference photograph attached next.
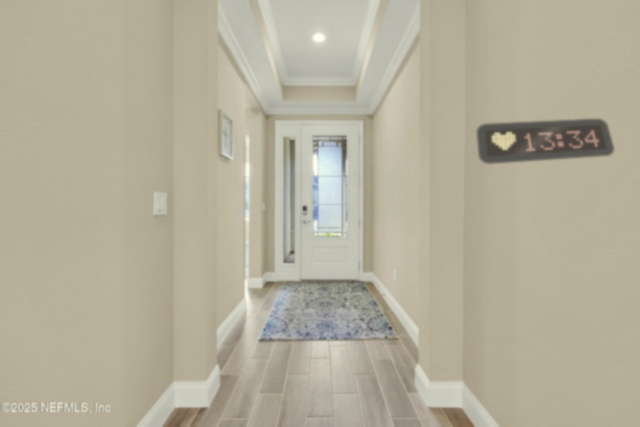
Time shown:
13.34
